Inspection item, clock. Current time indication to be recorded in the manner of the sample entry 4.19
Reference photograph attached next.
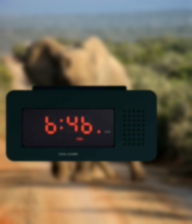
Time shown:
6.46
